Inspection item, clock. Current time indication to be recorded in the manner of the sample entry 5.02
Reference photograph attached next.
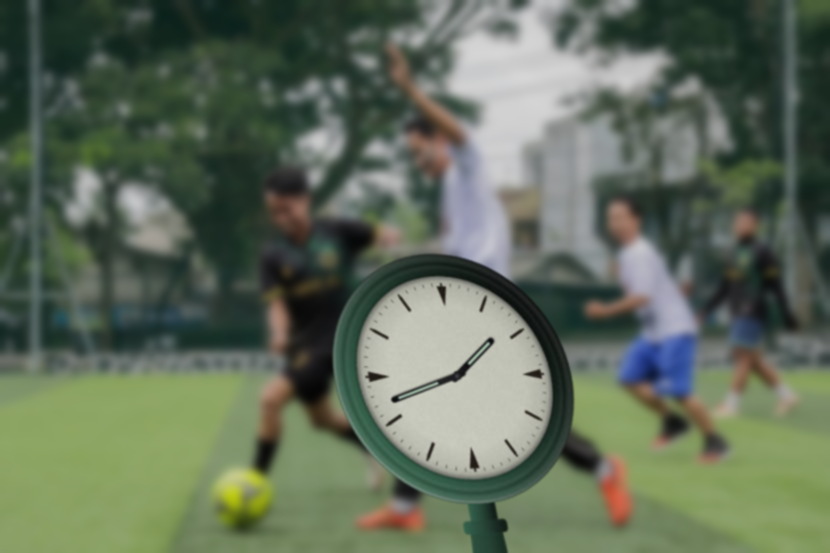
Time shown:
1.42
